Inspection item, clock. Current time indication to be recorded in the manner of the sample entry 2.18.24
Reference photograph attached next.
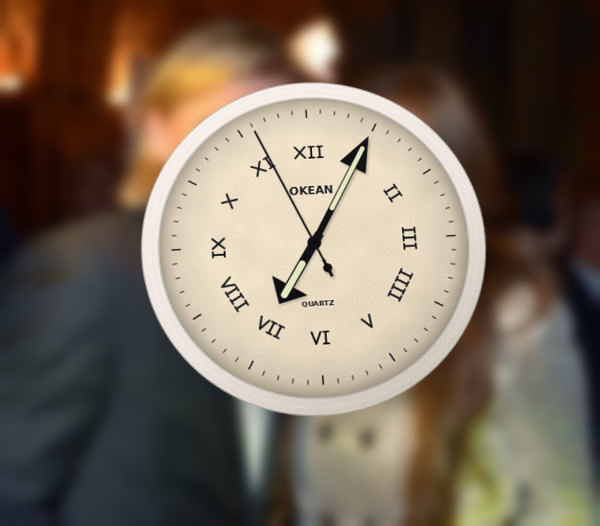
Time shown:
7.04.56
